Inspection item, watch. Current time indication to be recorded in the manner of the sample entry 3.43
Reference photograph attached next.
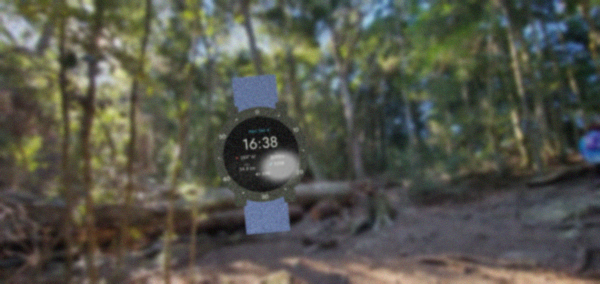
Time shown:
16.38
